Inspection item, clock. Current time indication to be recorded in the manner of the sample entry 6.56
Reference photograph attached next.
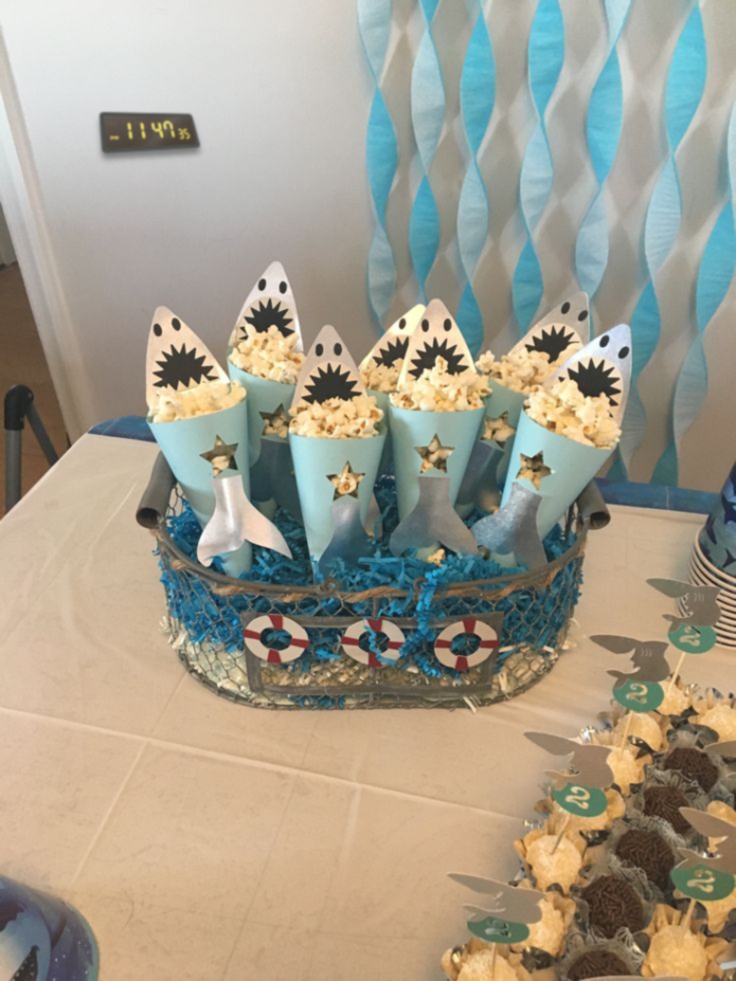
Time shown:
11.47
